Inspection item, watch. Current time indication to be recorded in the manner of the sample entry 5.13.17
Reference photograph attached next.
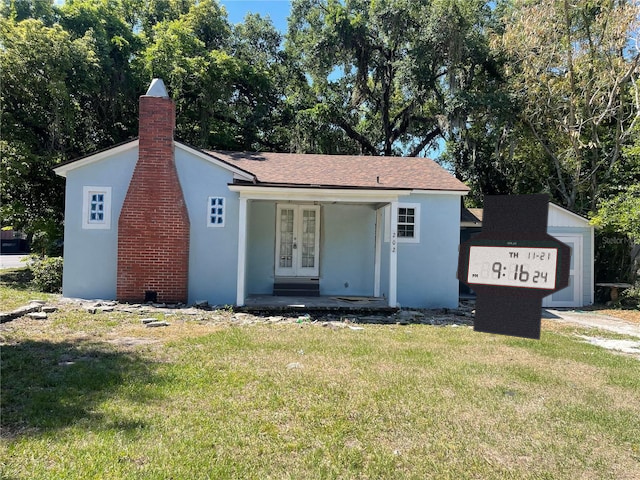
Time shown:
9.16.24
